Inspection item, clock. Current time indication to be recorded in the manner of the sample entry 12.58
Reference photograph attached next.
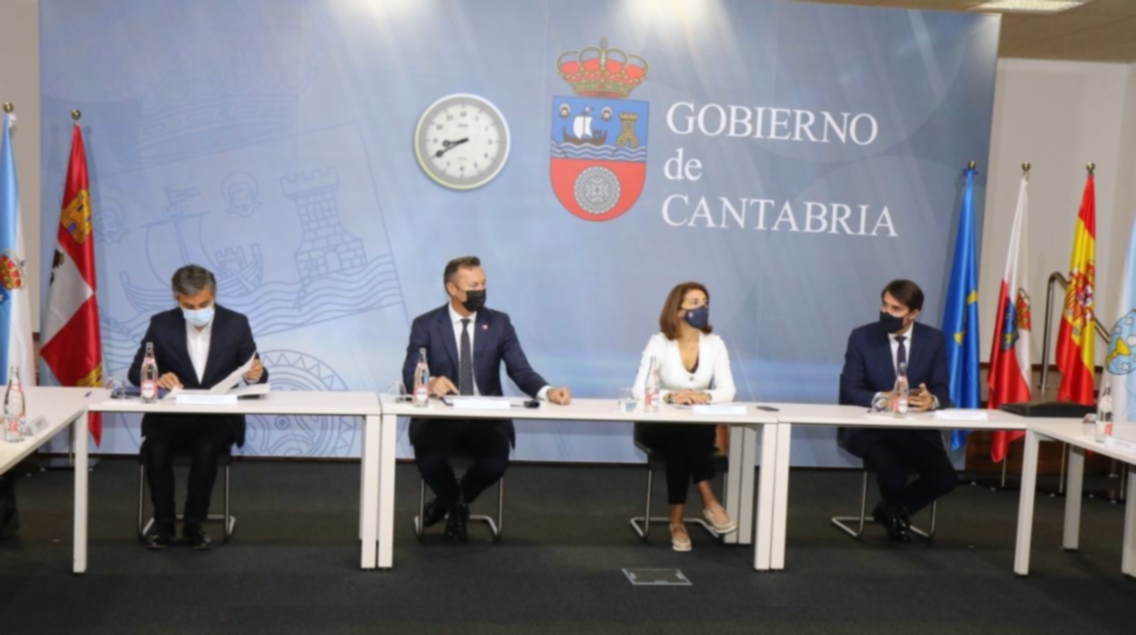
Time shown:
8.40
